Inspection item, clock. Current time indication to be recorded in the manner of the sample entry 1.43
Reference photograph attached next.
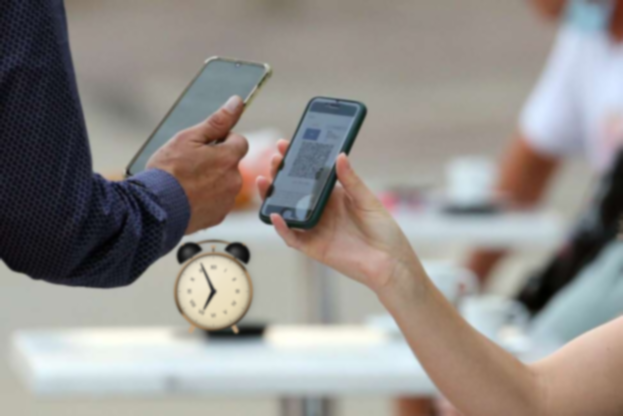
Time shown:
6.56
